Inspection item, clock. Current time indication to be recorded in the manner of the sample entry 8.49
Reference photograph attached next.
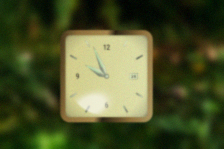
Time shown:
9.56
